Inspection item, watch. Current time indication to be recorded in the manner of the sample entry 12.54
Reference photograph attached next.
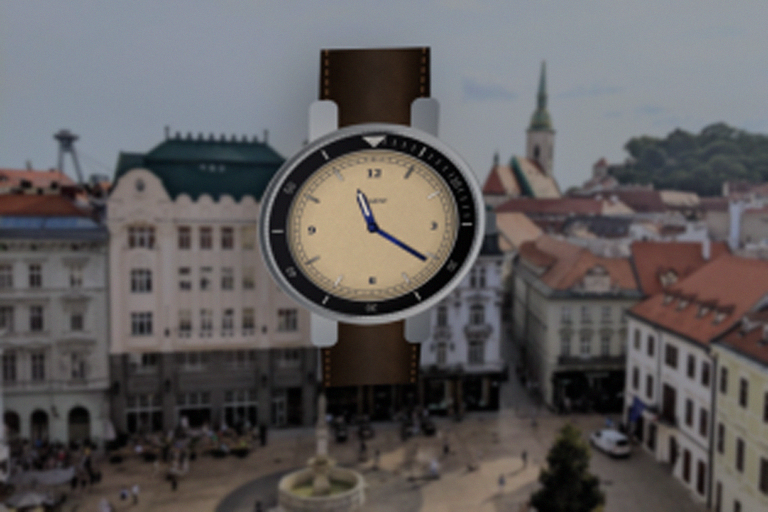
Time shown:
11.21
